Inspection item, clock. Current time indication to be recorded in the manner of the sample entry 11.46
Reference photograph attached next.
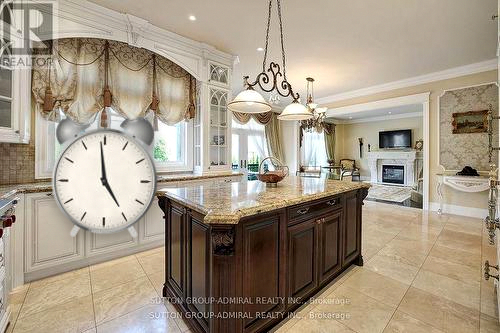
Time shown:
4.59
